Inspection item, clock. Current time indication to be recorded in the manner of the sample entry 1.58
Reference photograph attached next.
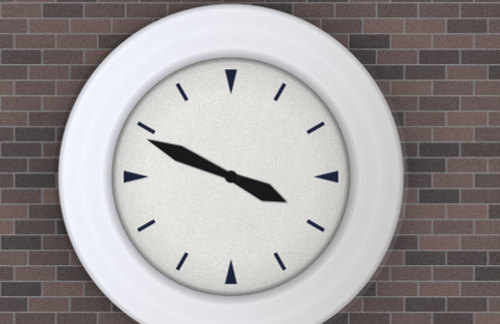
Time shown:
3.49
